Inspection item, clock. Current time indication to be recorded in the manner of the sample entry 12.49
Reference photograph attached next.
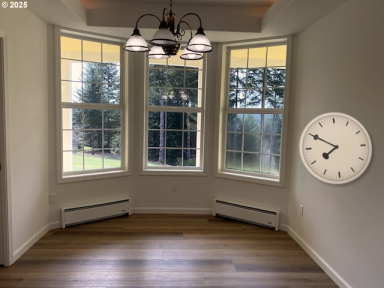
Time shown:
7.50
